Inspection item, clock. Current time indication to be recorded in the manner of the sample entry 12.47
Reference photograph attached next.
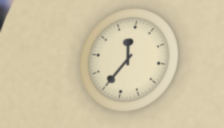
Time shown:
11.35
